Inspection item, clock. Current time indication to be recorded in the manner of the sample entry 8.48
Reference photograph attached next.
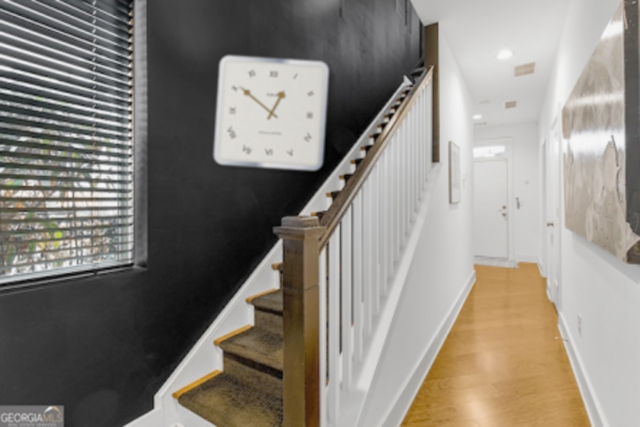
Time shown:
12.51
